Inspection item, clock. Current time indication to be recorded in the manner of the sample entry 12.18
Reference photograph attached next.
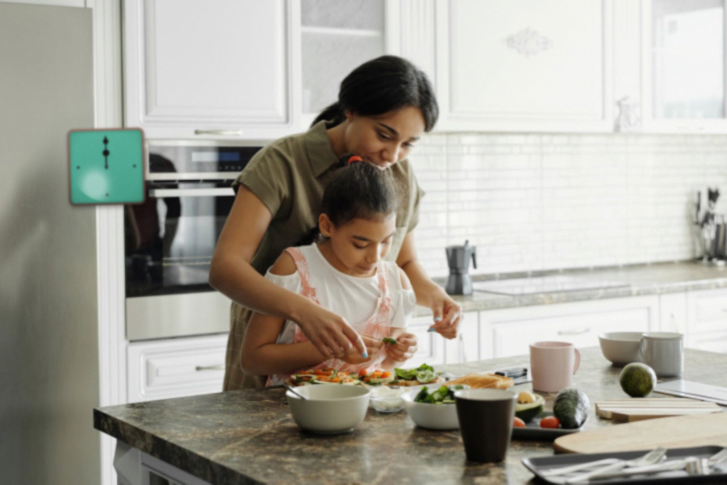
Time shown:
12.00
